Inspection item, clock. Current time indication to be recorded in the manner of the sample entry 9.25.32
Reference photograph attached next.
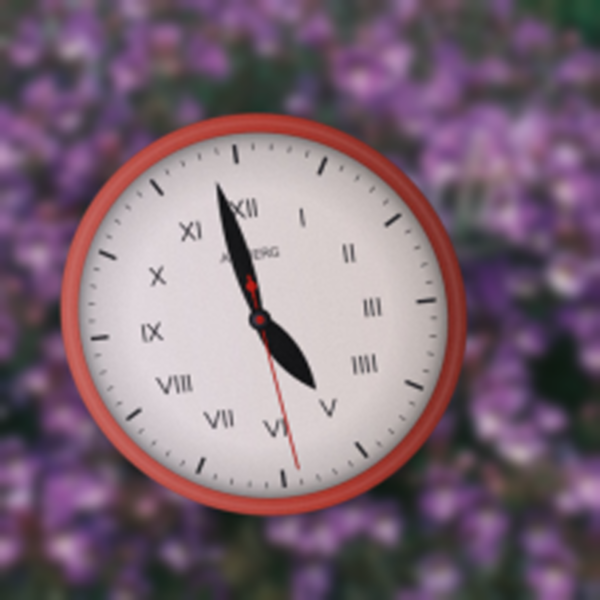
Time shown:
4.58.29
